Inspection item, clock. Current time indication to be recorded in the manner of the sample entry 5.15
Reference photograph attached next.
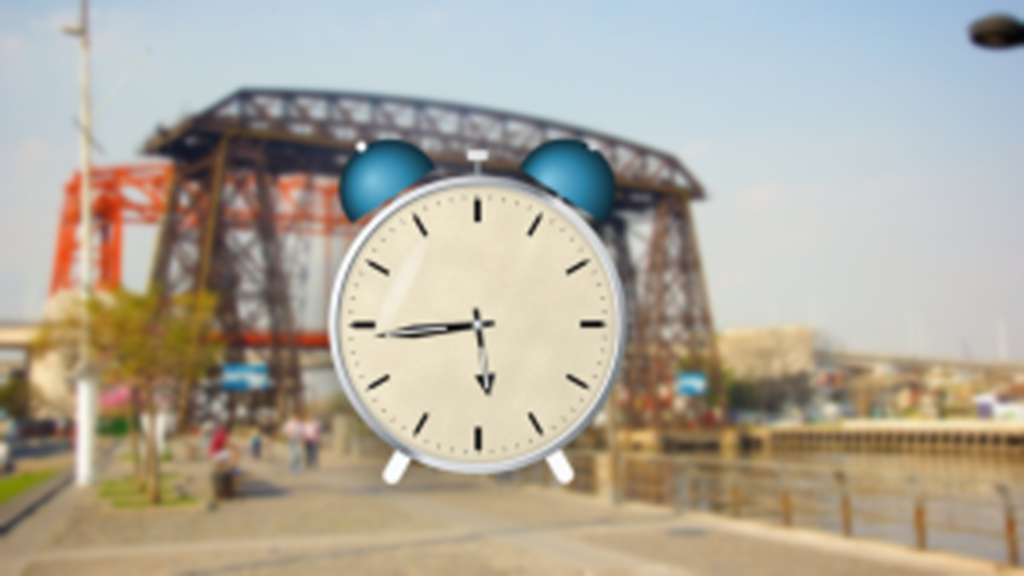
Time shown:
5.44
